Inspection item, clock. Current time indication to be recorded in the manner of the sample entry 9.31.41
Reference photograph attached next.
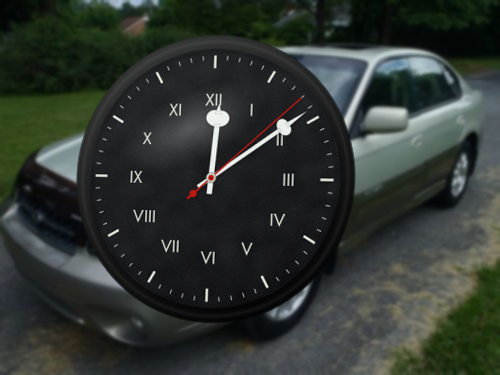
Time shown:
12.09.08
